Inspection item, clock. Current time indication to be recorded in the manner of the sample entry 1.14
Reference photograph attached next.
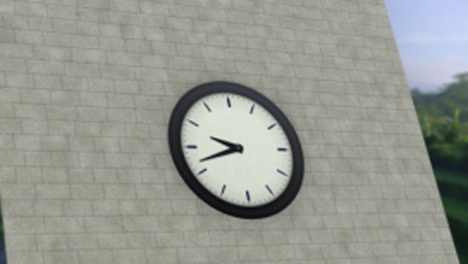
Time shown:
9.42
